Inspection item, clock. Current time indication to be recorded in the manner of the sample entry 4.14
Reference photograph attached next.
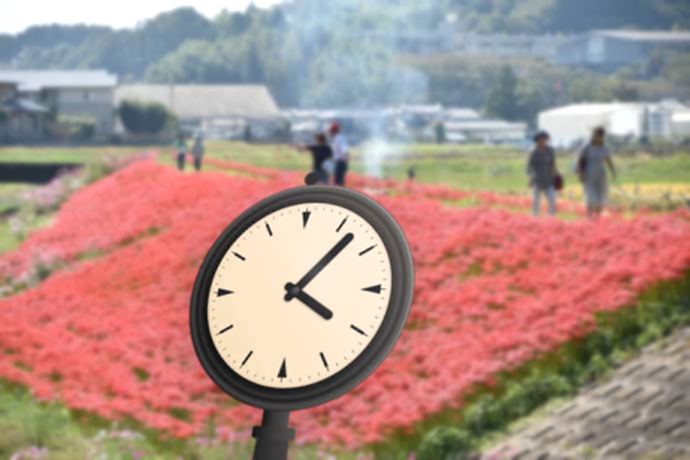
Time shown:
4.07
